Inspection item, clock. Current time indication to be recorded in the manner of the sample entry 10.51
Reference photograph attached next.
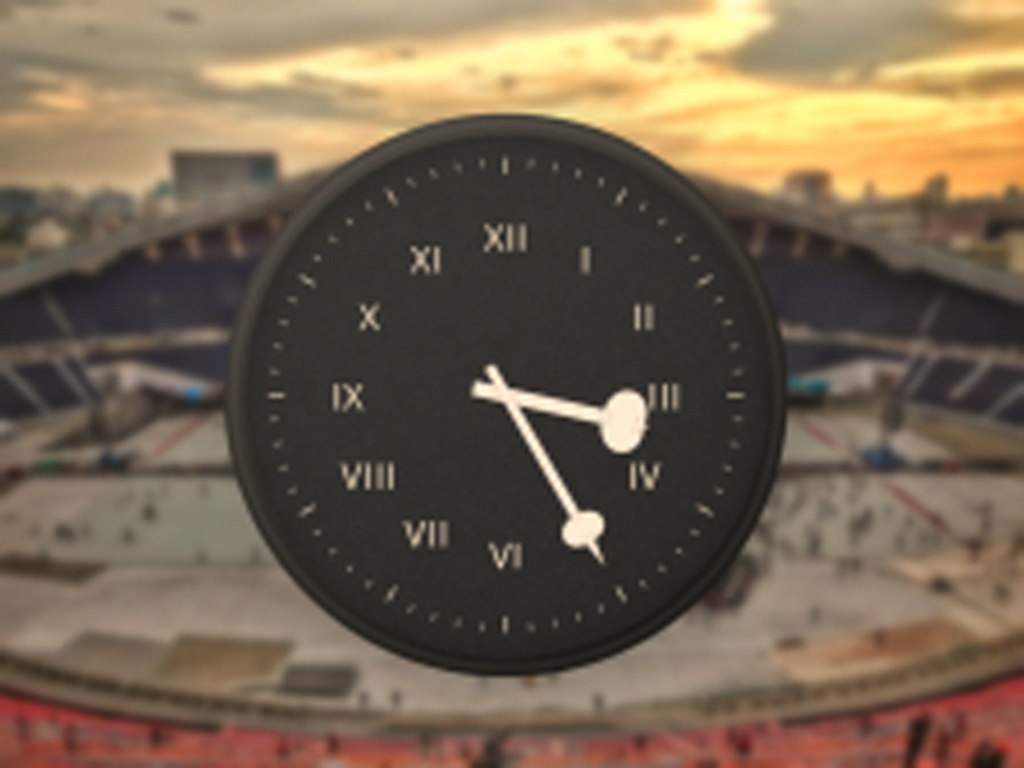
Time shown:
3.25
